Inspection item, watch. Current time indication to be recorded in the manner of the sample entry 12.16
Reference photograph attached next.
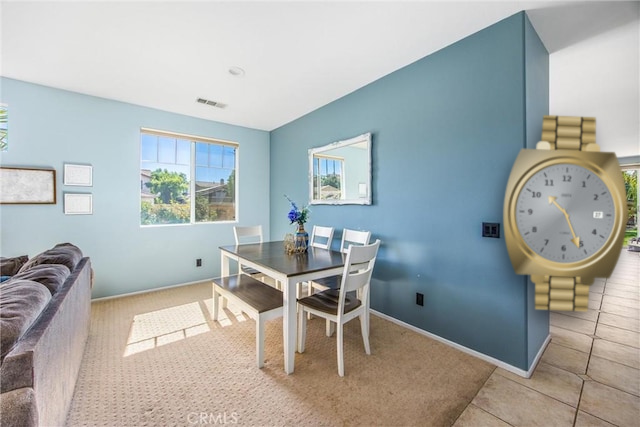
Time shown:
10.26
